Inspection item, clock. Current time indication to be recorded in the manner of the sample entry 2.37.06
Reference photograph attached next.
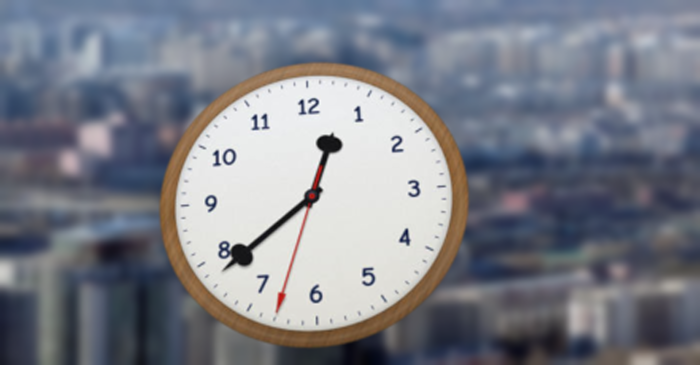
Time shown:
12.38.33
